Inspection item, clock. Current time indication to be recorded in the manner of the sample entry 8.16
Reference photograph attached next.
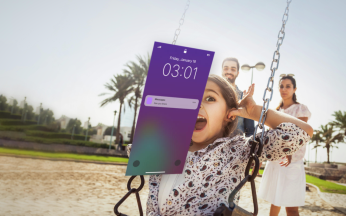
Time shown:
3.01
